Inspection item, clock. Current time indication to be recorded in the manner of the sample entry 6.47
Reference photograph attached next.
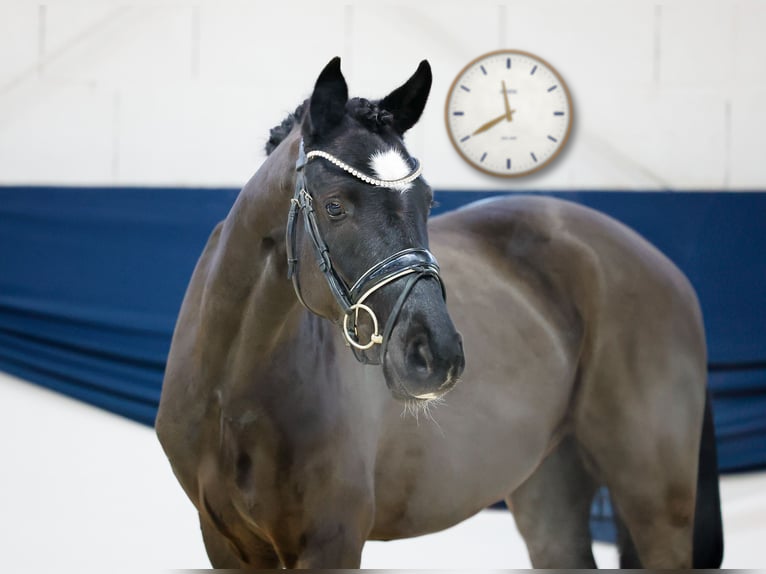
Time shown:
11.40
